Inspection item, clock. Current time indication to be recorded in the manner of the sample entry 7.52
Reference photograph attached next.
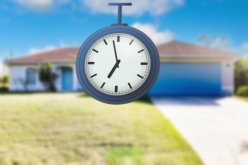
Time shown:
6.58
